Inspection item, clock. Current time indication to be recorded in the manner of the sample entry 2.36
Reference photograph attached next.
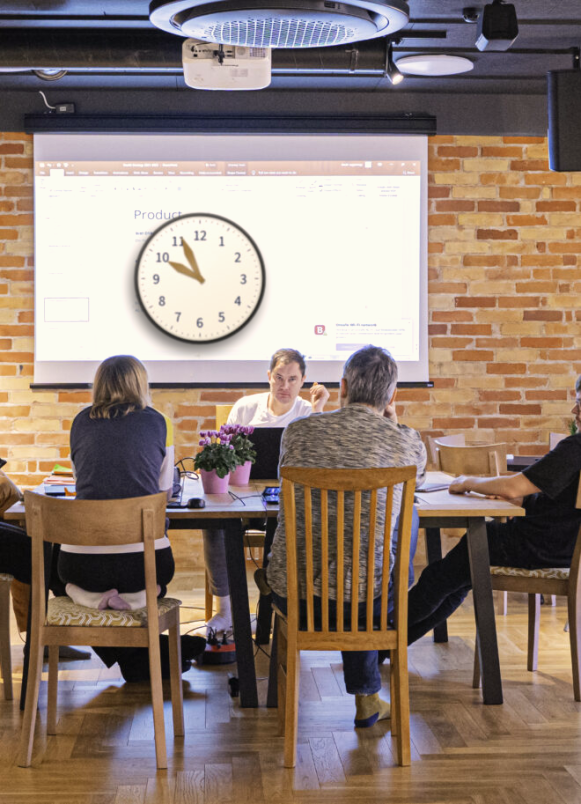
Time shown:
9.56
